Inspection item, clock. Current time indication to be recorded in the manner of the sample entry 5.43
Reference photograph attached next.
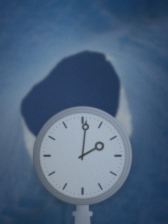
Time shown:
2.01
